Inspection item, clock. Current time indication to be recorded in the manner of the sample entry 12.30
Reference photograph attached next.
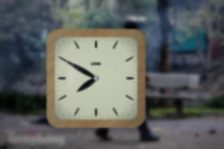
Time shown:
7.50
